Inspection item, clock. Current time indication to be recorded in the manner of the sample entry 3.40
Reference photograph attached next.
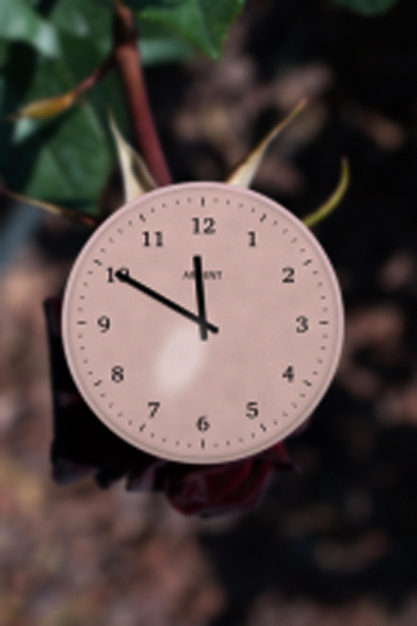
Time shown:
11.50
